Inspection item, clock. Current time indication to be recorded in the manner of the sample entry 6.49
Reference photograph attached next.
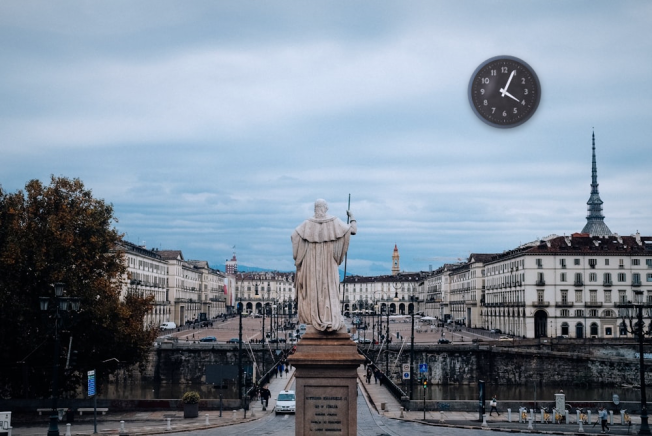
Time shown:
4.04
